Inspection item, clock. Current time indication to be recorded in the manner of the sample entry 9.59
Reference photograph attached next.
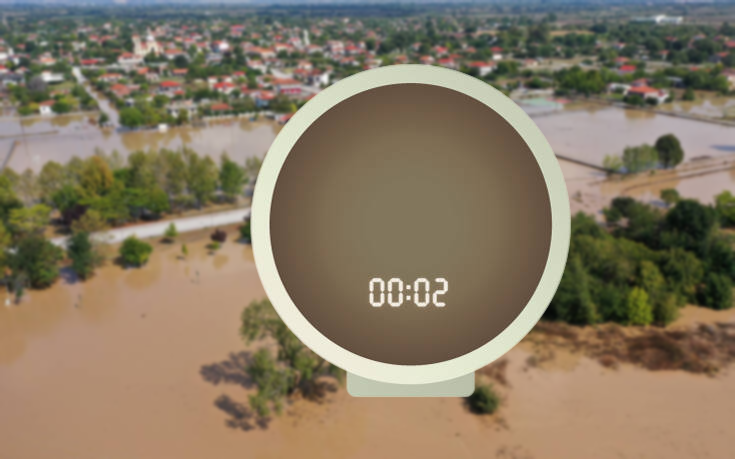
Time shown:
0.02
